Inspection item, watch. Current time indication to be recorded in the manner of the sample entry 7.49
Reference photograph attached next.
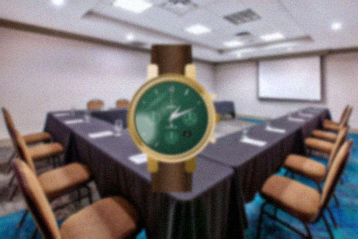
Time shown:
1.11
